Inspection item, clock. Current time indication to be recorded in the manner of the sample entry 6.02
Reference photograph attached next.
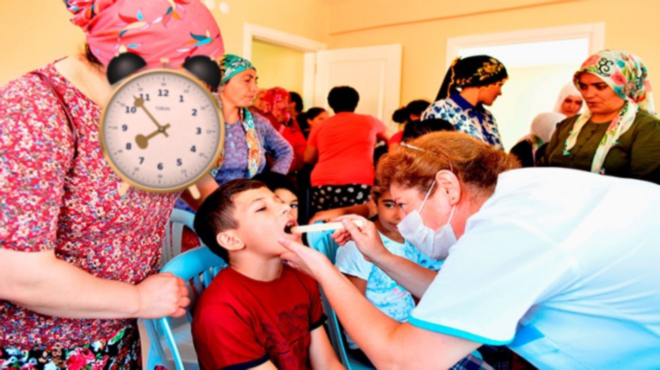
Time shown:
7.53
